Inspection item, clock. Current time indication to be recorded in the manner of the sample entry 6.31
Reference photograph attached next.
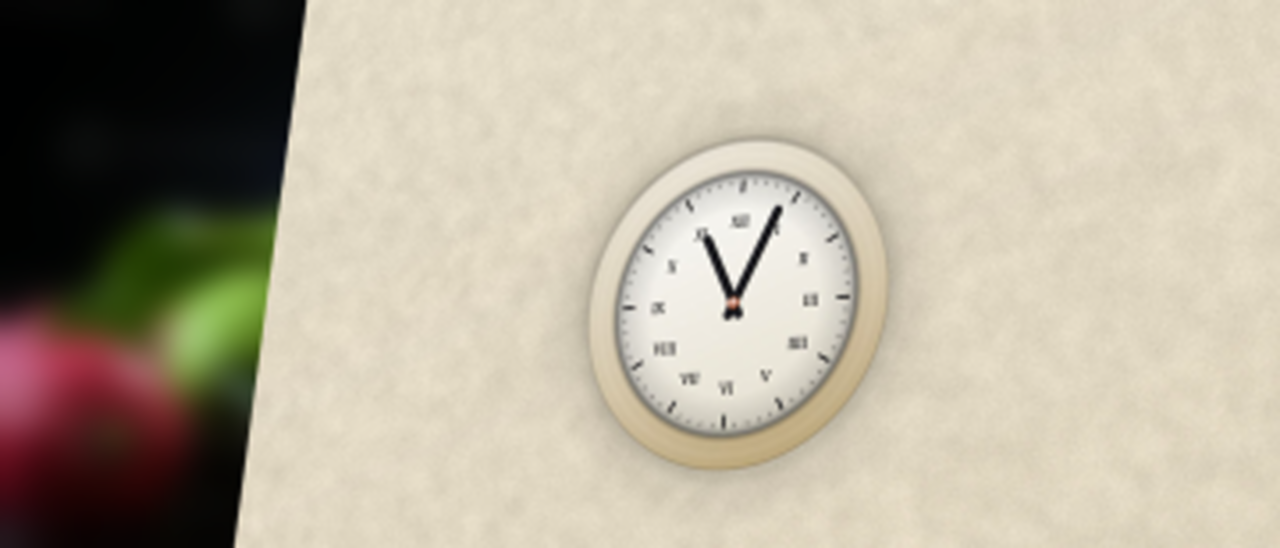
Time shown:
11.04
